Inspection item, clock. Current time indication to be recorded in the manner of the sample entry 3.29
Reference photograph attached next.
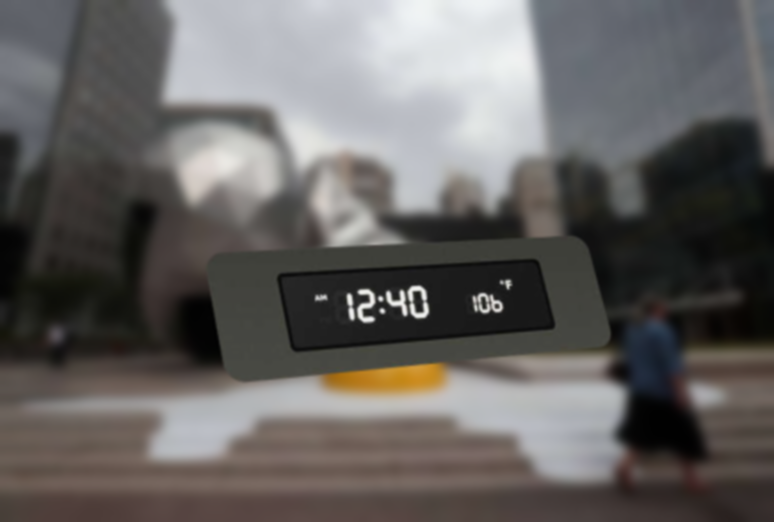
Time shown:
12.40
